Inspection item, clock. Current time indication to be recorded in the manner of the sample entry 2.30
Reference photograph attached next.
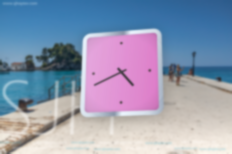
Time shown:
4.41
